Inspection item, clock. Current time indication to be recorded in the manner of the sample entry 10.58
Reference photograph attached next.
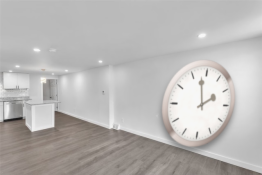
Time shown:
1.58
